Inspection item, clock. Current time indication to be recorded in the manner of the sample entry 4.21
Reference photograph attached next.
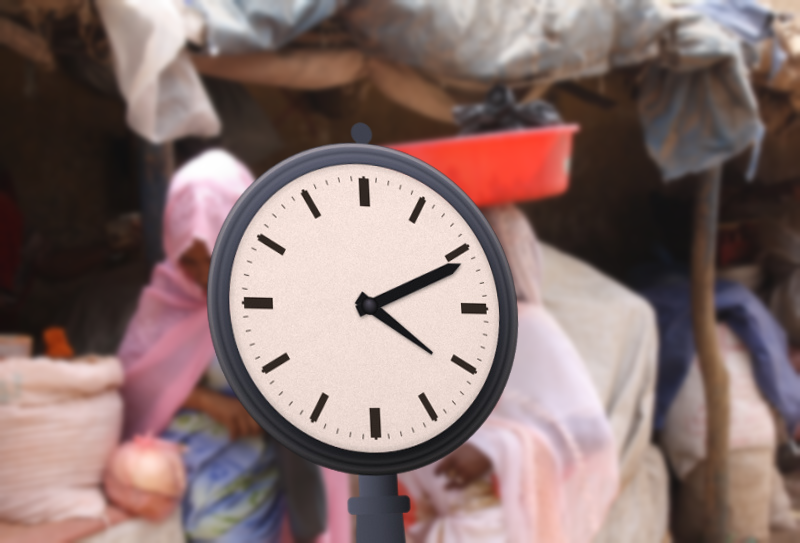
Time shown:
4.11
